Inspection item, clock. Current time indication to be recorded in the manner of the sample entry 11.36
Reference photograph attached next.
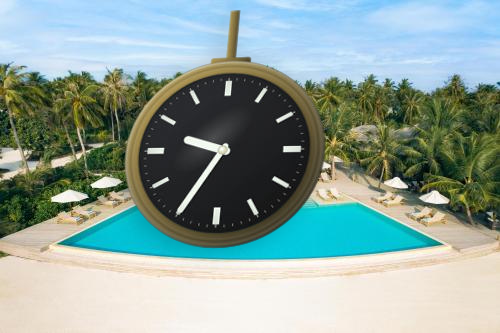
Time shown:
9.35
